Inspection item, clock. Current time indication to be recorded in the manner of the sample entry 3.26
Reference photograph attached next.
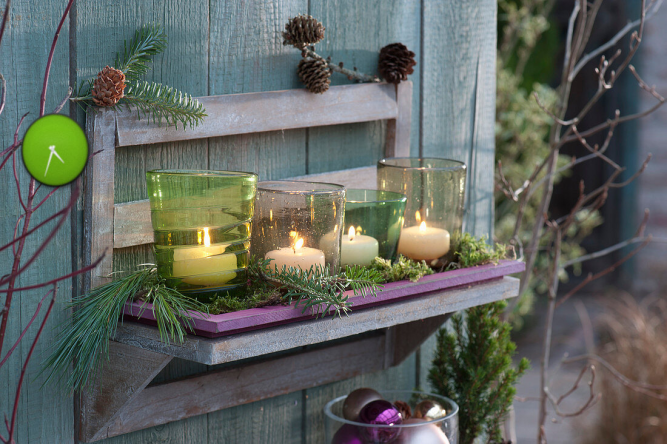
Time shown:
4.33
